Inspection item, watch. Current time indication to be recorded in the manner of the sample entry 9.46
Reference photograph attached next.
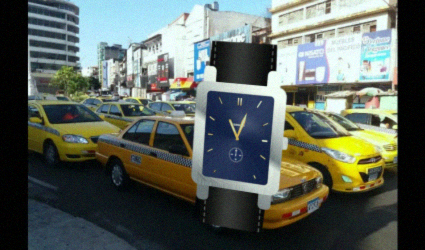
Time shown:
11.03
